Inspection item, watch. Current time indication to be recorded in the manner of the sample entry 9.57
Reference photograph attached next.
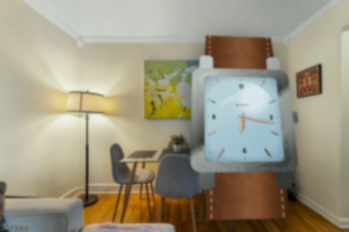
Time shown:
6.17
